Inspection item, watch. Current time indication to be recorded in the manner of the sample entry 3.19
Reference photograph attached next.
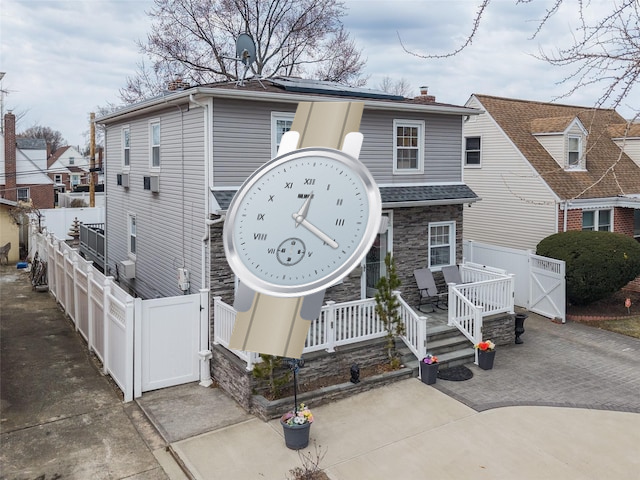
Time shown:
12.20
